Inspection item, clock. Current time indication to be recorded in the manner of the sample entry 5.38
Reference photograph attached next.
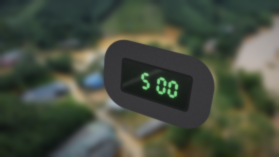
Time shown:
5.00
